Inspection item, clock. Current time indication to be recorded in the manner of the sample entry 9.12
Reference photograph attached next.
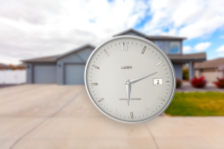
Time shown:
6.12
